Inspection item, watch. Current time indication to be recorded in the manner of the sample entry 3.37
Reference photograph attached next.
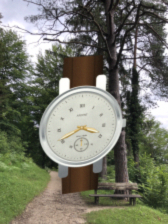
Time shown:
3.41
